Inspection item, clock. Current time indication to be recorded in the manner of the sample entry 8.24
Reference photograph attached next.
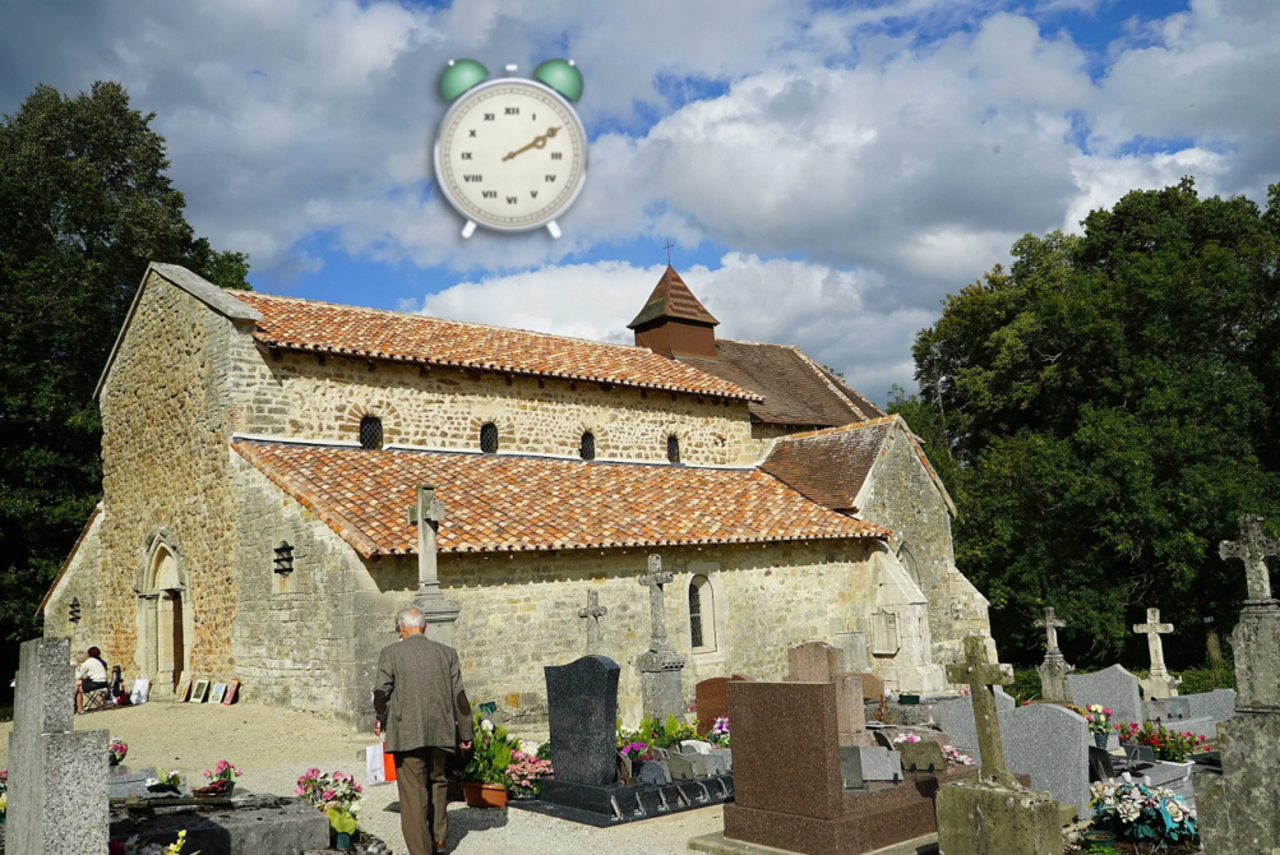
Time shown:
2.10
